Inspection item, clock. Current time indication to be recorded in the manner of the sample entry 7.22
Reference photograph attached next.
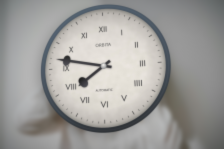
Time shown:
7.47
